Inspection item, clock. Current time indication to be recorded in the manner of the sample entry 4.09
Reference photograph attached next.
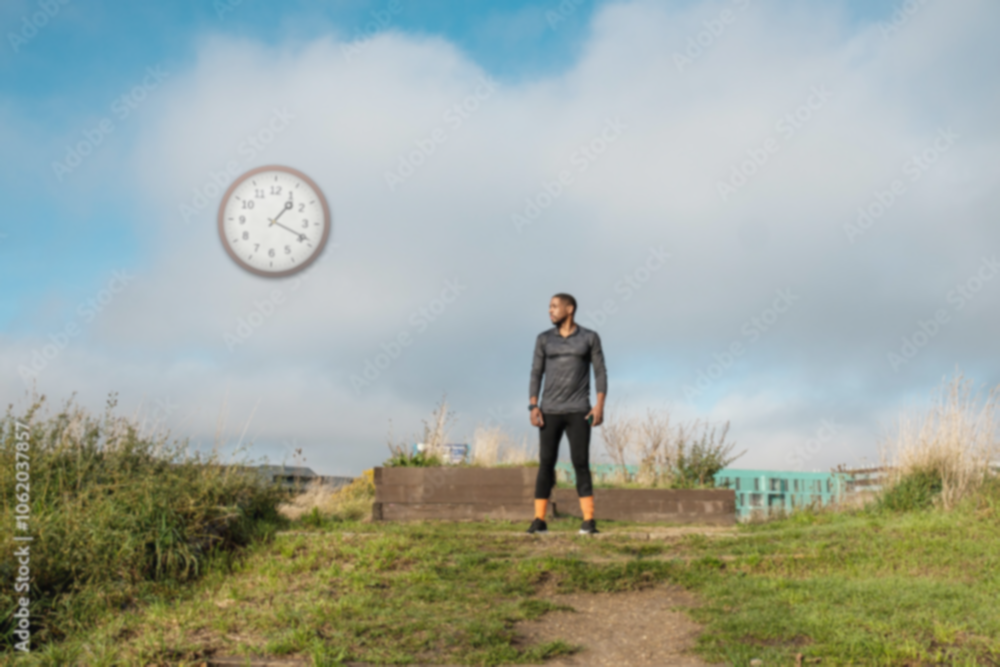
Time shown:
1.19
